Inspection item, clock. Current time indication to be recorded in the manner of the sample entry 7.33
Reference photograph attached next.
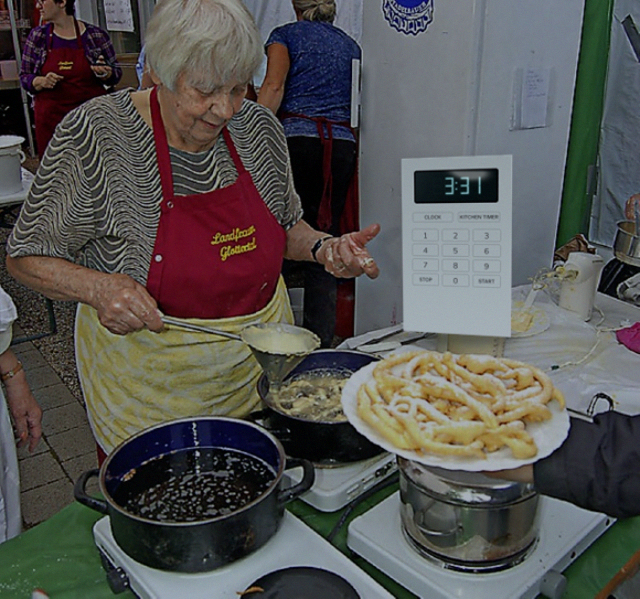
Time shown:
3.31
